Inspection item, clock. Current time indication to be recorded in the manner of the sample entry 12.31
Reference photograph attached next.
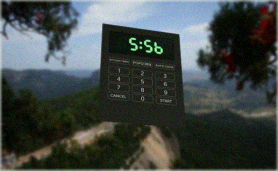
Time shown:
5.56
